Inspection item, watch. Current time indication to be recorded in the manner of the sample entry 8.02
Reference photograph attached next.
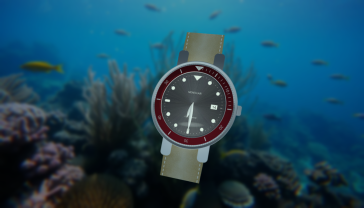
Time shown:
6.30
